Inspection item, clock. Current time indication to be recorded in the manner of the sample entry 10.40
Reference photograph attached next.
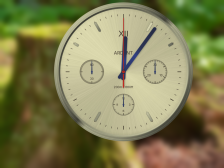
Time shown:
12.06
